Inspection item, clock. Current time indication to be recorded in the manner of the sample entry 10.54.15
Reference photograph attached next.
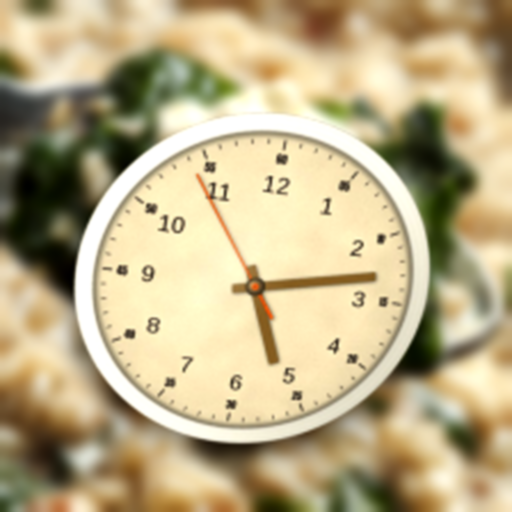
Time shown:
5.12.54
